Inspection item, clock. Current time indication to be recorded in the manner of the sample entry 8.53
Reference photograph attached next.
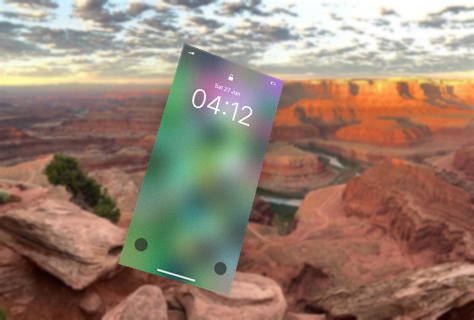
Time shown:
4.12
